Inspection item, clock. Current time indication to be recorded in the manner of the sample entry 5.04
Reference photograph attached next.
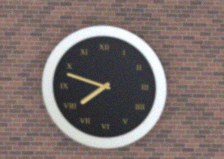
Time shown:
7.48
